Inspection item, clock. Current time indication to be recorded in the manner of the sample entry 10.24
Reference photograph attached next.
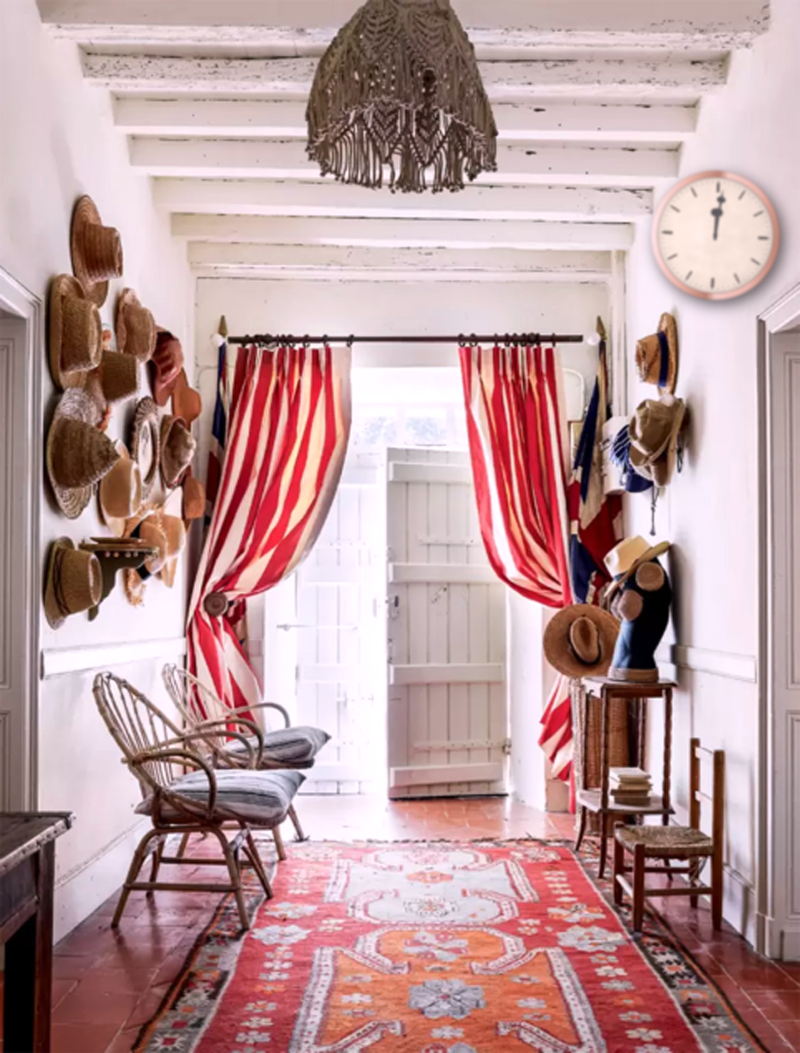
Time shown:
12.01
